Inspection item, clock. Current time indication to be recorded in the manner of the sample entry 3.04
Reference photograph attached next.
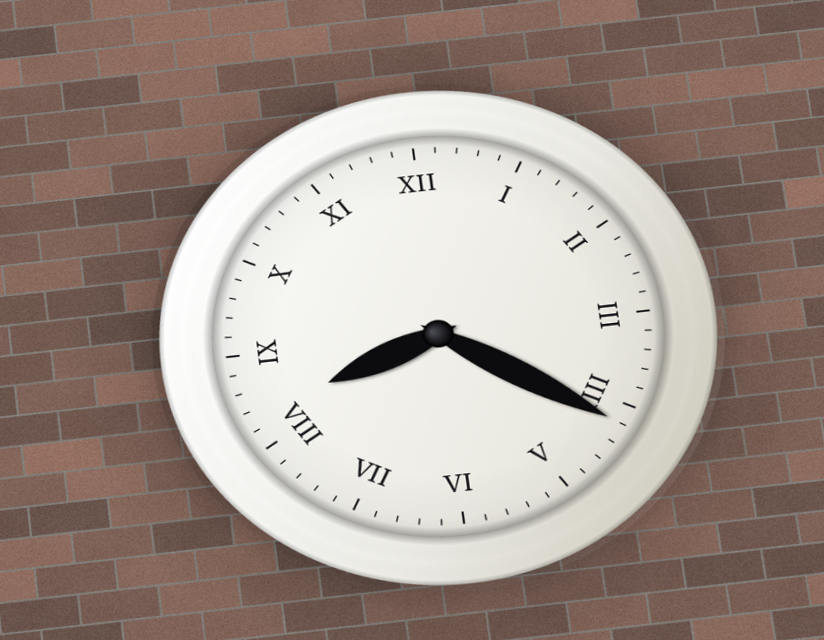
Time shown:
8.21
